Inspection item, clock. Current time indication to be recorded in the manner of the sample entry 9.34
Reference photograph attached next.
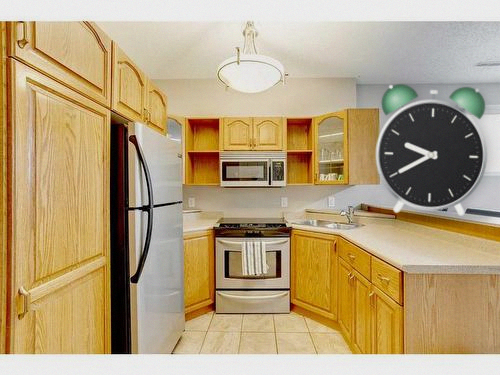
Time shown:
9.40
